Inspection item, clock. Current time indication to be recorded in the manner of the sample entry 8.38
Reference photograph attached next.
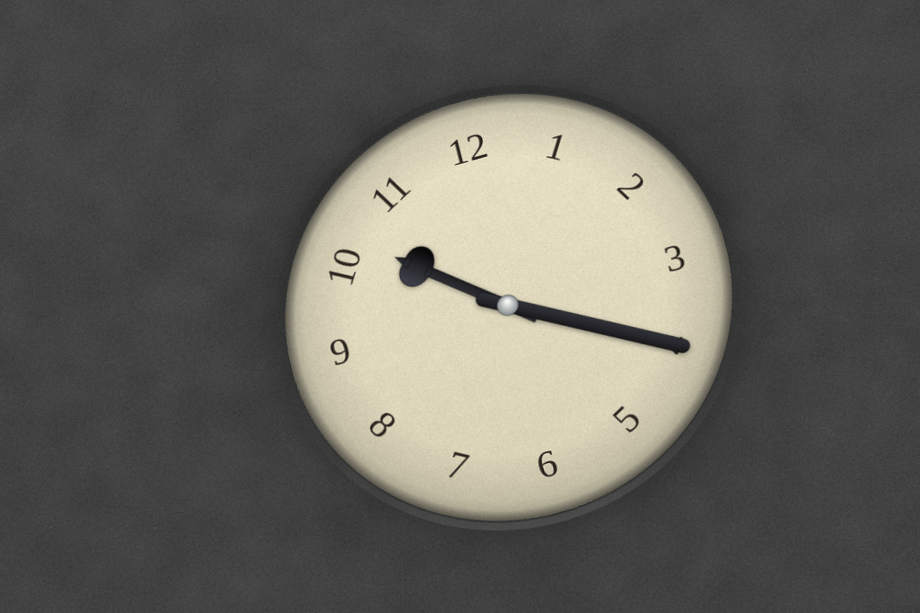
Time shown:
10.20
